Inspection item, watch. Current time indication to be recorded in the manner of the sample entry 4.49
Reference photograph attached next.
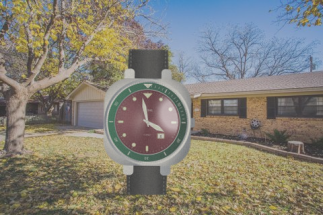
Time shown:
3.58
